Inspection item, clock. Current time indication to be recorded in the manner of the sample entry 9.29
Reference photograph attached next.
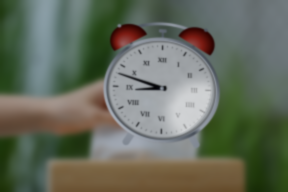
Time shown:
8.48
